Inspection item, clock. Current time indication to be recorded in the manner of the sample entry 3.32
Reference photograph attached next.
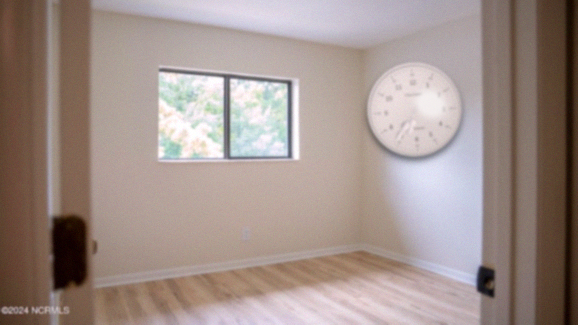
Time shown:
6.36
